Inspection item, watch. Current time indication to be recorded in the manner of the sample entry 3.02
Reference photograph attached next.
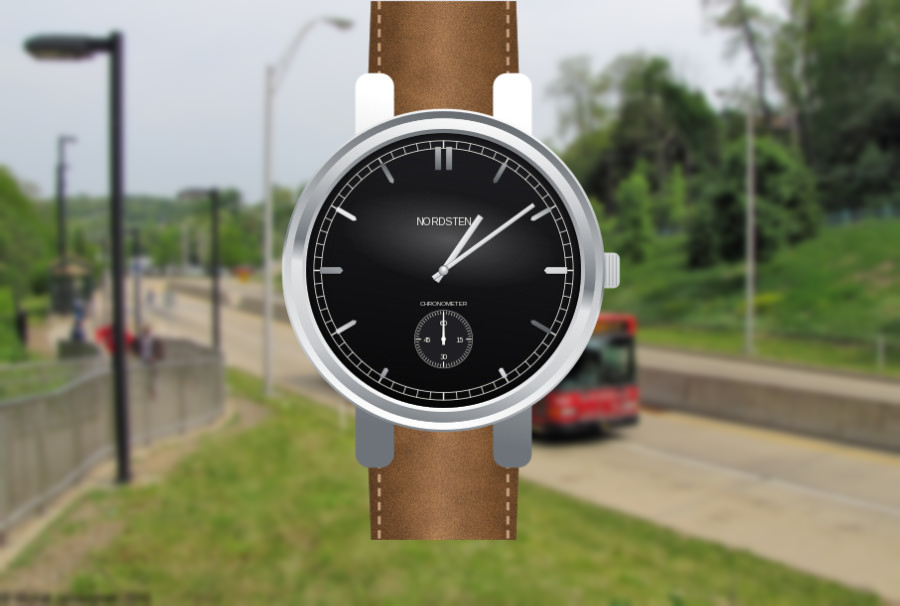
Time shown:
1.09
